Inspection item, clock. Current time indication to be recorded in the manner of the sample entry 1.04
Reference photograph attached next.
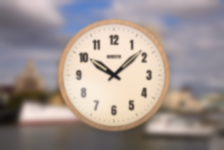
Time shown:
10.08
